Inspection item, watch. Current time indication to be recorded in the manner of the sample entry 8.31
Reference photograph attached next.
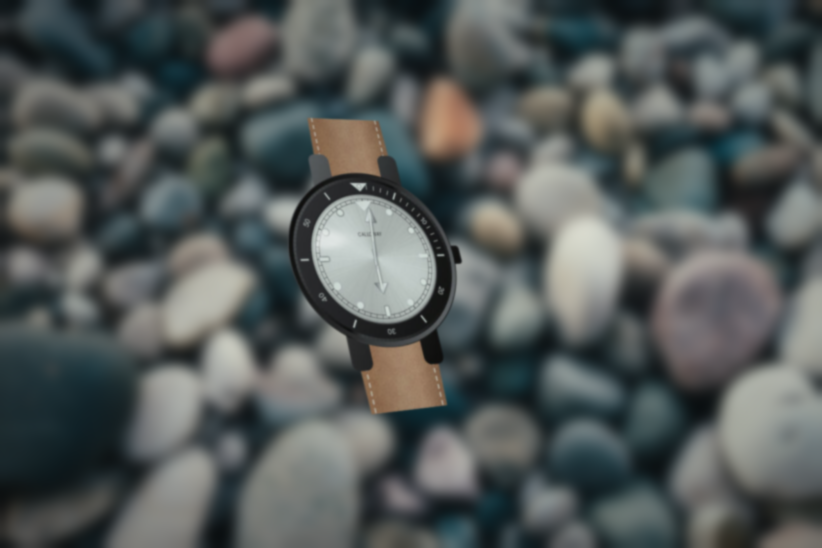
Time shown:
6.01
